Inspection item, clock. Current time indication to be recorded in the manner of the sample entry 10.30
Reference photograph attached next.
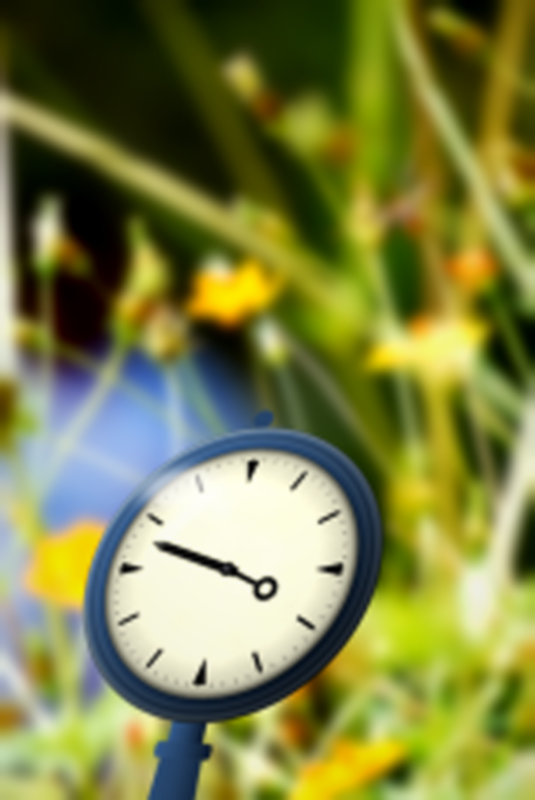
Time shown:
3.48
